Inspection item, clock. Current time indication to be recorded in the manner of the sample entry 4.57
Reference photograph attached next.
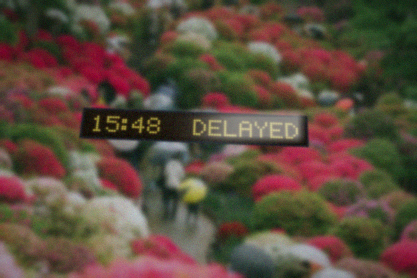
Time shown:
15.48
